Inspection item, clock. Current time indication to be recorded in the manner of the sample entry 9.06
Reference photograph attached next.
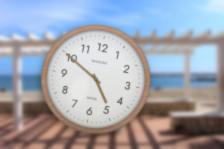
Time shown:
4.50
